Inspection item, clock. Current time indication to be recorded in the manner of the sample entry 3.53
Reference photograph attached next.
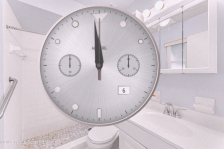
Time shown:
11.59
